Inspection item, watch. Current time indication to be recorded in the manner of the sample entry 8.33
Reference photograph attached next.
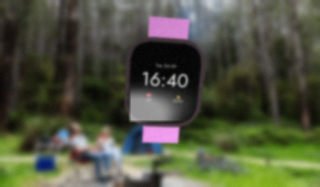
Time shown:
16.40
